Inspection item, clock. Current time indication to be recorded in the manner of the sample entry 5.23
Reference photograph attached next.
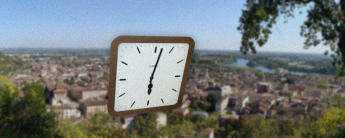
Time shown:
6.02
